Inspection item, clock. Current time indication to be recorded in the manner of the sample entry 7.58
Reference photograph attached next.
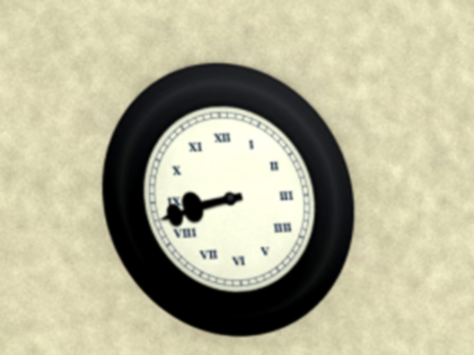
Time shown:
8.43
